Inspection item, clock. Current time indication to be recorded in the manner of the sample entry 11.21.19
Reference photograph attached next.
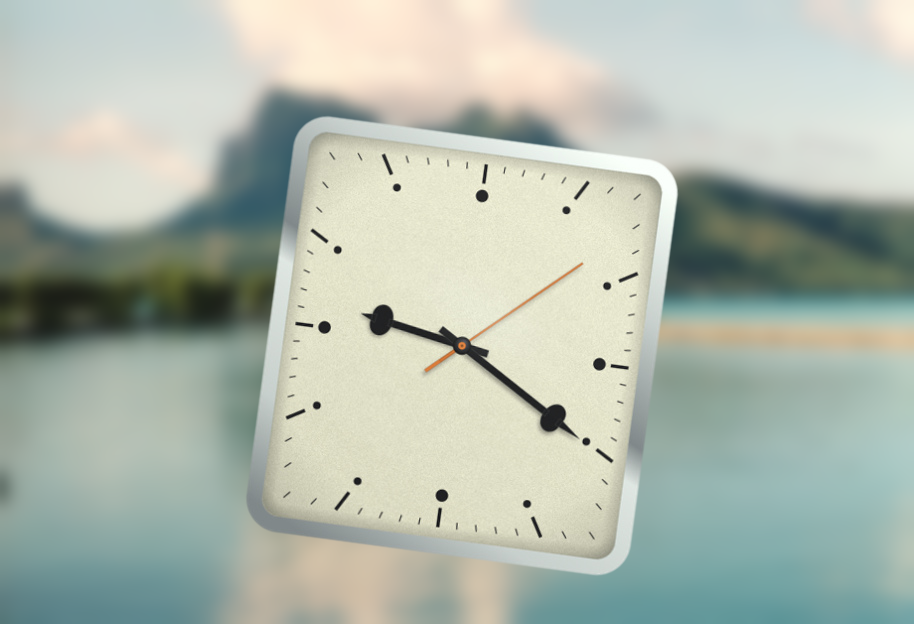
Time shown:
9.20.08
